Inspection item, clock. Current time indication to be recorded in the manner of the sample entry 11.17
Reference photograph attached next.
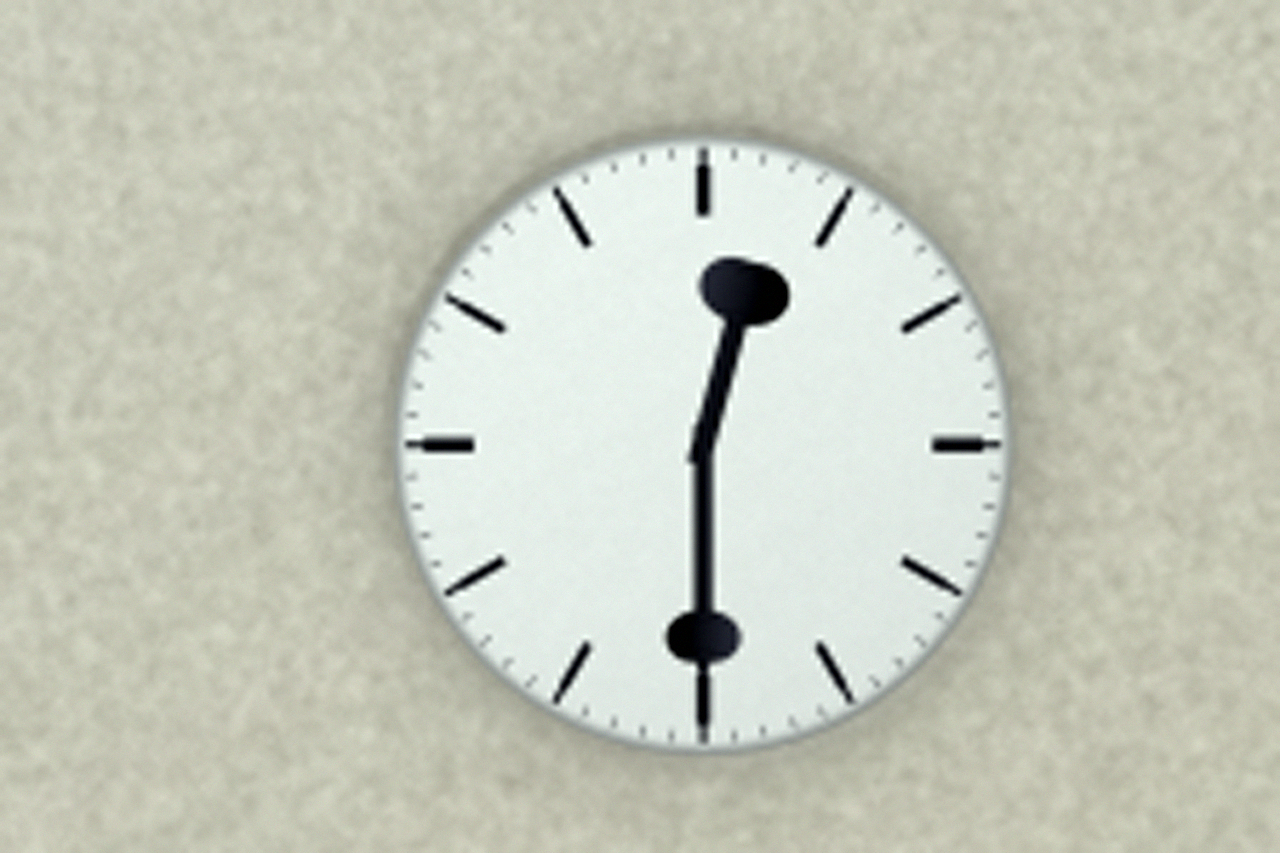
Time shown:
12.30
